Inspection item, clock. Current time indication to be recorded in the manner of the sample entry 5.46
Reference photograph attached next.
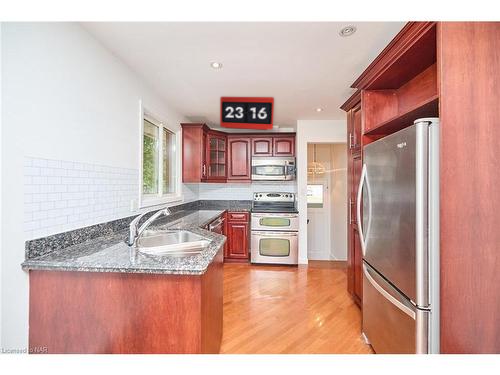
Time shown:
23.16
